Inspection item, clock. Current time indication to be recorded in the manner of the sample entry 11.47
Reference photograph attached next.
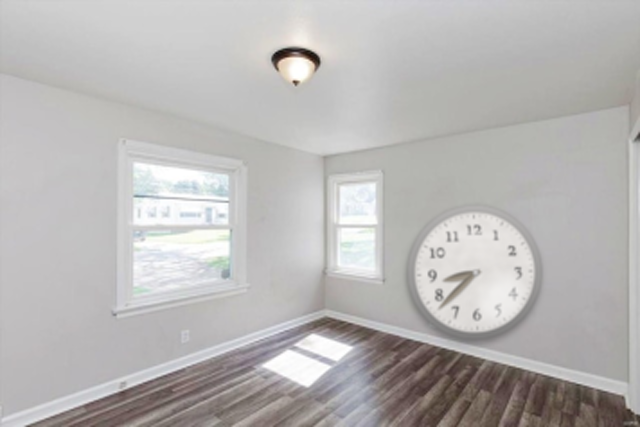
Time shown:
8.38
